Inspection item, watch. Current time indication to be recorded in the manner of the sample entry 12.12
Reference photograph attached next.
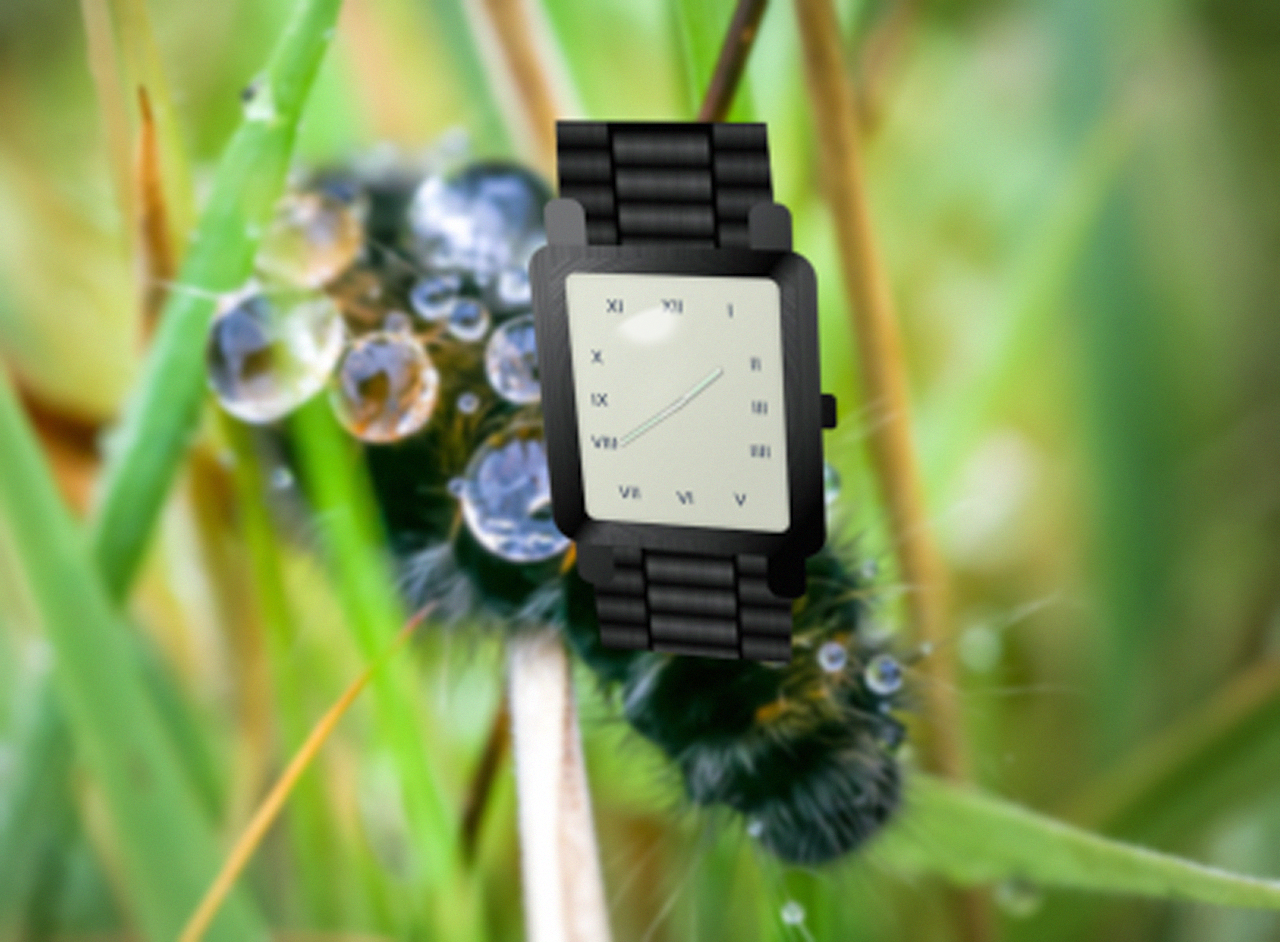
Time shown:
1.39
